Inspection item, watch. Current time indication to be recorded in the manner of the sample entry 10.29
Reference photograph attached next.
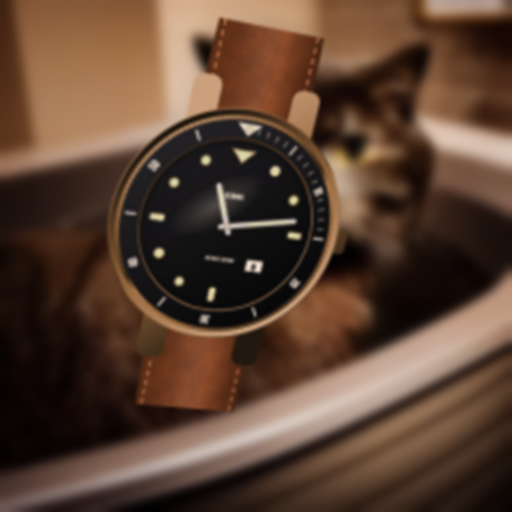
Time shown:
11.13
